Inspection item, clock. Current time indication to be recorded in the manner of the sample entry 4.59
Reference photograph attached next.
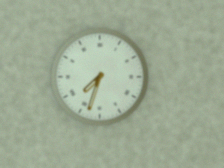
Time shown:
7.33
